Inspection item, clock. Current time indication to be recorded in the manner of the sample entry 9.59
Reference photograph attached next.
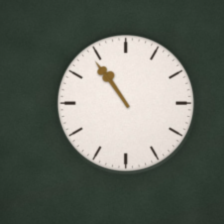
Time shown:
10.54
